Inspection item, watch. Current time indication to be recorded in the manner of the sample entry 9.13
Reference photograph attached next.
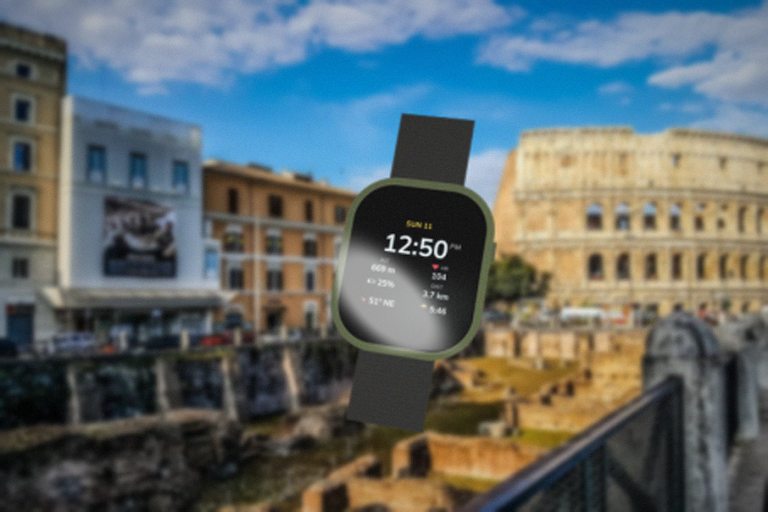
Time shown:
12.50
